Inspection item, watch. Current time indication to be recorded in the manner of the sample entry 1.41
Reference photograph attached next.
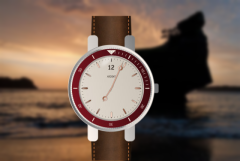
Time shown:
7.04
